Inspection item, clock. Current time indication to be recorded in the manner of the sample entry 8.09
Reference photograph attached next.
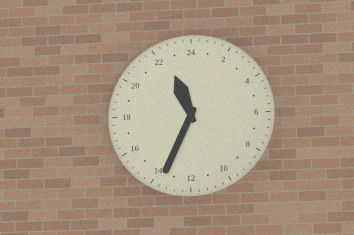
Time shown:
22.34
